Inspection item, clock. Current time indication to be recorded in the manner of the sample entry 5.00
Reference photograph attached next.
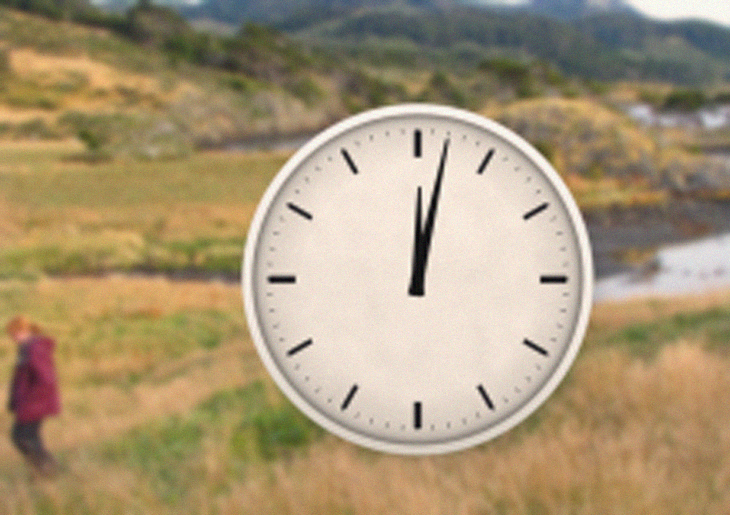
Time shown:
12.02
